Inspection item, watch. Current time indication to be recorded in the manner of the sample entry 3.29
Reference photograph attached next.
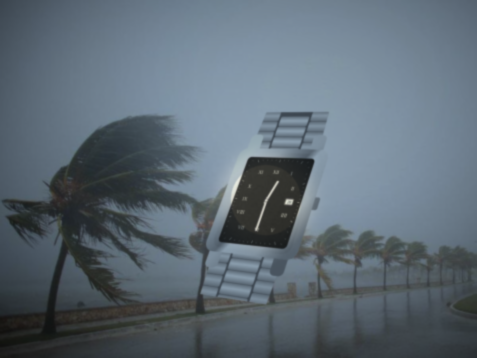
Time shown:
12.30
